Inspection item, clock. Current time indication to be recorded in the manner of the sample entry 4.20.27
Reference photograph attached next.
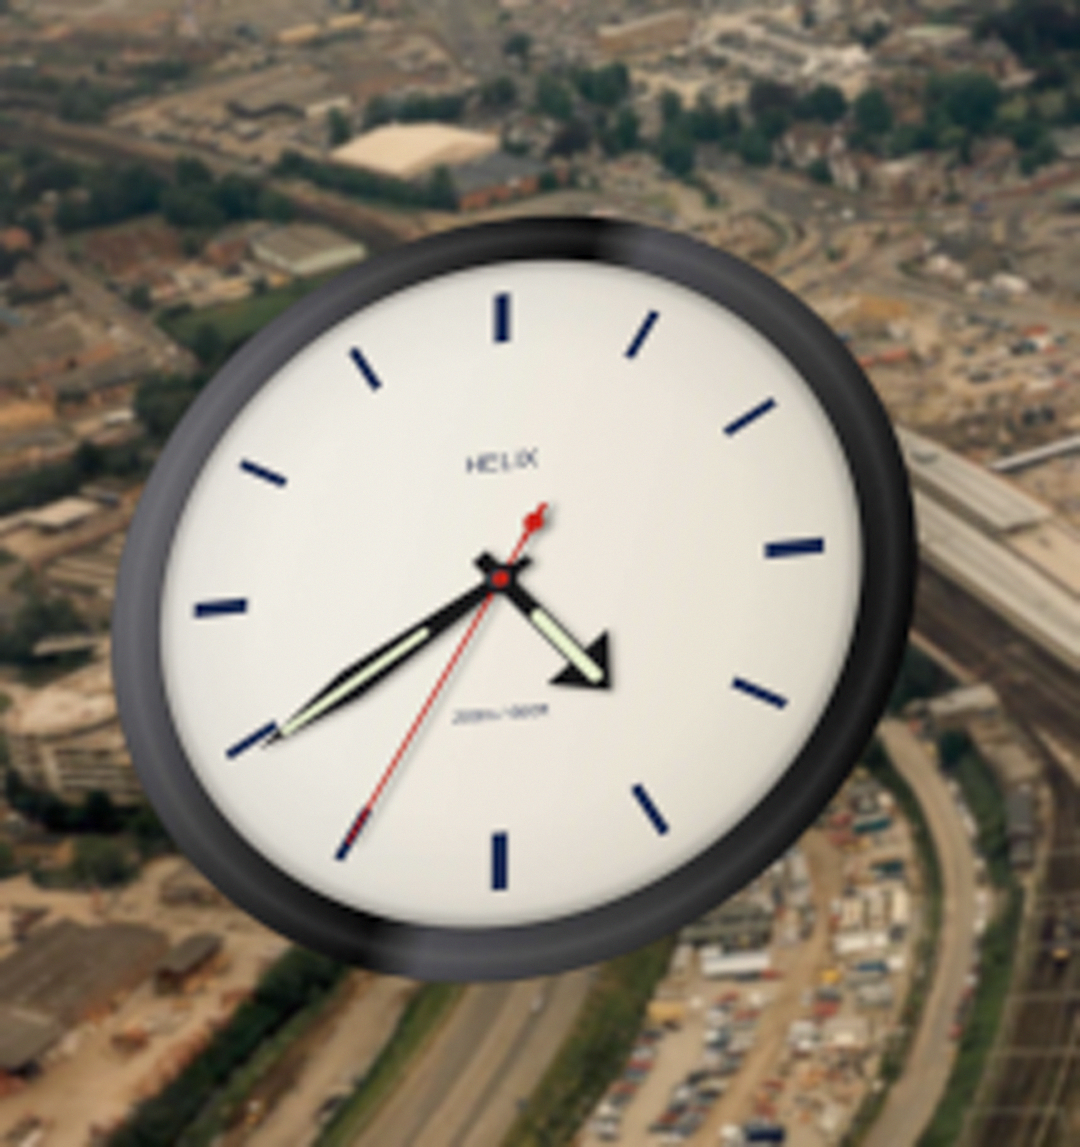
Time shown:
4.39.35
